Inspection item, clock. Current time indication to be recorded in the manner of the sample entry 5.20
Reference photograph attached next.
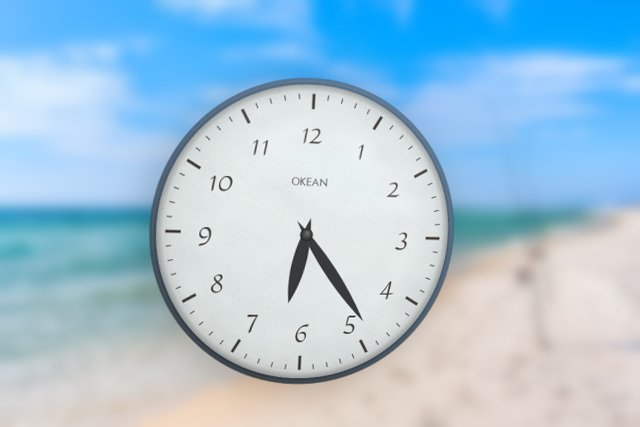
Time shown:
6.24
